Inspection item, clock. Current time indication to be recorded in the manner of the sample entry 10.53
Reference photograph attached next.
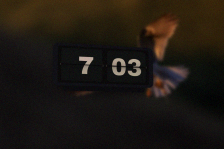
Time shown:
7.03
